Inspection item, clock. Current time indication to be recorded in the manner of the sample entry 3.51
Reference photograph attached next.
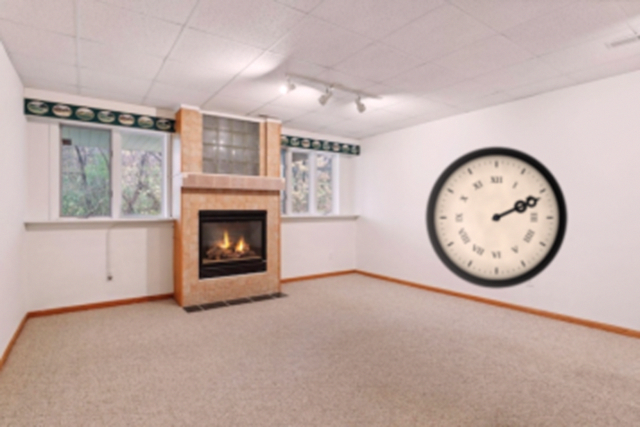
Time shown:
2.11
